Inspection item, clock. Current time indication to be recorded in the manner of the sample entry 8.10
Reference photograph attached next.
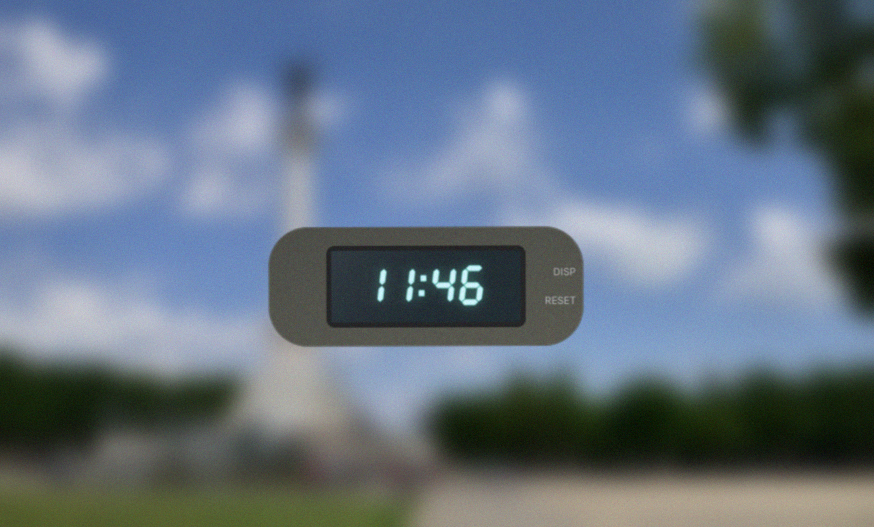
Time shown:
11.46
